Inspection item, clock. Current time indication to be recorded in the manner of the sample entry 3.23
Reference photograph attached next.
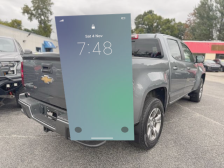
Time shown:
7.48
